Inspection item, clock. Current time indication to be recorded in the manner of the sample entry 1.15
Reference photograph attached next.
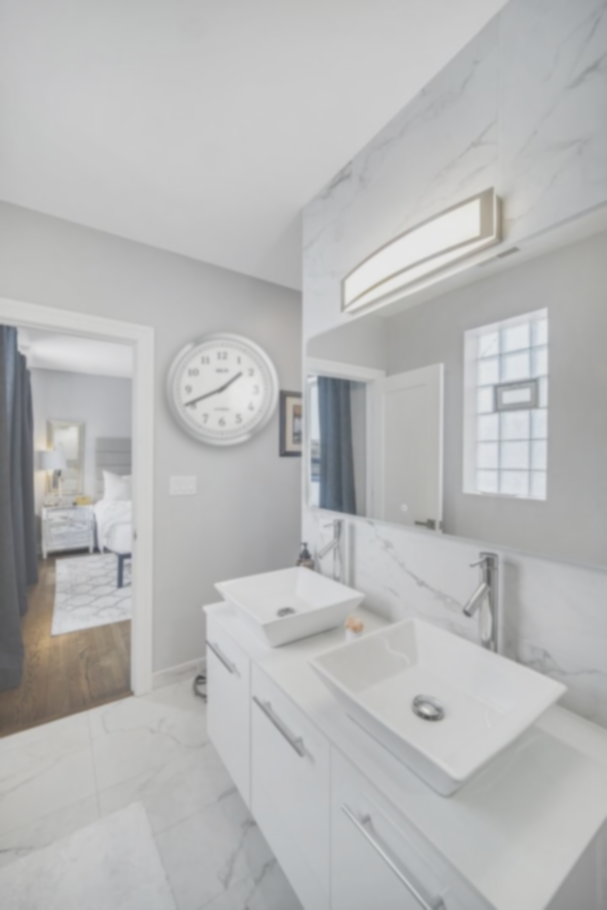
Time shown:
1.41
